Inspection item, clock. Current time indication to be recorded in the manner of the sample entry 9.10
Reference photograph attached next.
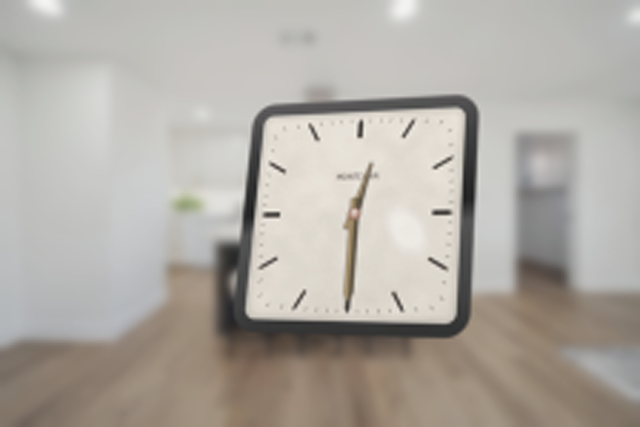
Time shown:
12.30
